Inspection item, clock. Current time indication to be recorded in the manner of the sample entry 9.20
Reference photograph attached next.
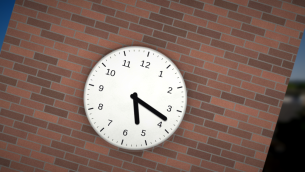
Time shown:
5.18
